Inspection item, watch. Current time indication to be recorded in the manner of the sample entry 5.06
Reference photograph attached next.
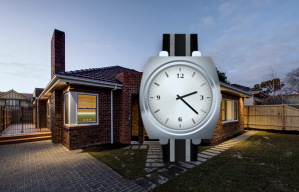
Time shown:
2.22
